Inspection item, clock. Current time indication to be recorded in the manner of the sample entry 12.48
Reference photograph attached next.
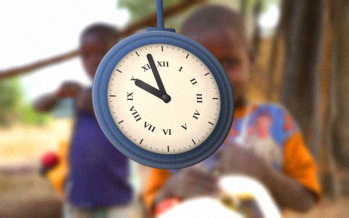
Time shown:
9.57
